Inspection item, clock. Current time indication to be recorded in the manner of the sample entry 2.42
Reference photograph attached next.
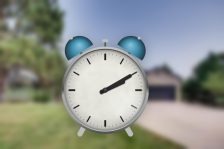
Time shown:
2.10
